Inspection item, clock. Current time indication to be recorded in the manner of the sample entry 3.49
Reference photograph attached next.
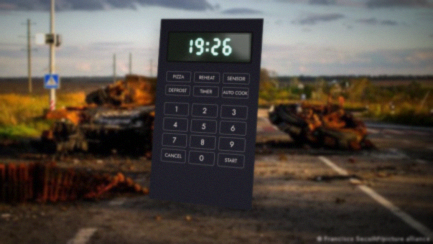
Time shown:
19.26
